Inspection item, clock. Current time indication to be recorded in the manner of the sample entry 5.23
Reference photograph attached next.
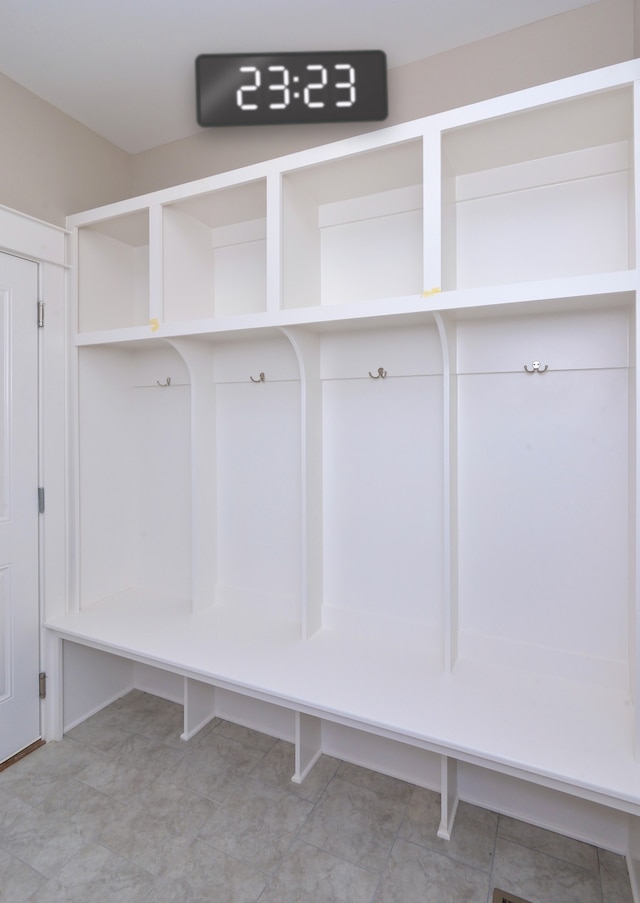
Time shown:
23.23
